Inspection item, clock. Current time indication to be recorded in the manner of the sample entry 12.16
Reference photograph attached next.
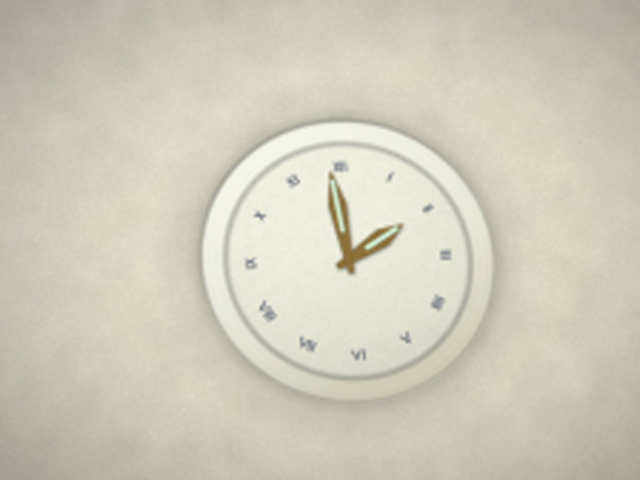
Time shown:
1.59
